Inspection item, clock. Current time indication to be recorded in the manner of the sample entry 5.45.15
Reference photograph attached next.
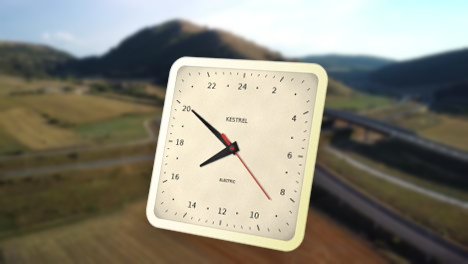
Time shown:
15.50.22
